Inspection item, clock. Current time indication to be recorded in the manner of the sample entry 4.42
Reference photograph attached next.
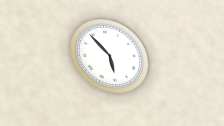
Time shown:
5.54
